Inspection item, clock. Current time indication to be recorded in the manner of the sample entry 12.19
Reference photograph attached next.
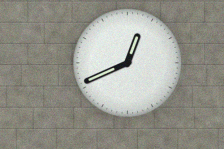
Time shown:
12.41
